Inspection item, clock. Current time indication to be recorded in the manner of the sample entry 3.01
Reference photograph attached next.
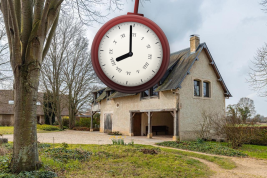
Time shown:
7.59
